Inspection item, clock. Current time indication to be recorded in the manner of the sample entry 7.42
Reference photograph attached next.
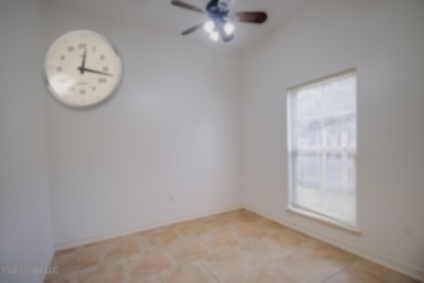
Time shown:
12.17
